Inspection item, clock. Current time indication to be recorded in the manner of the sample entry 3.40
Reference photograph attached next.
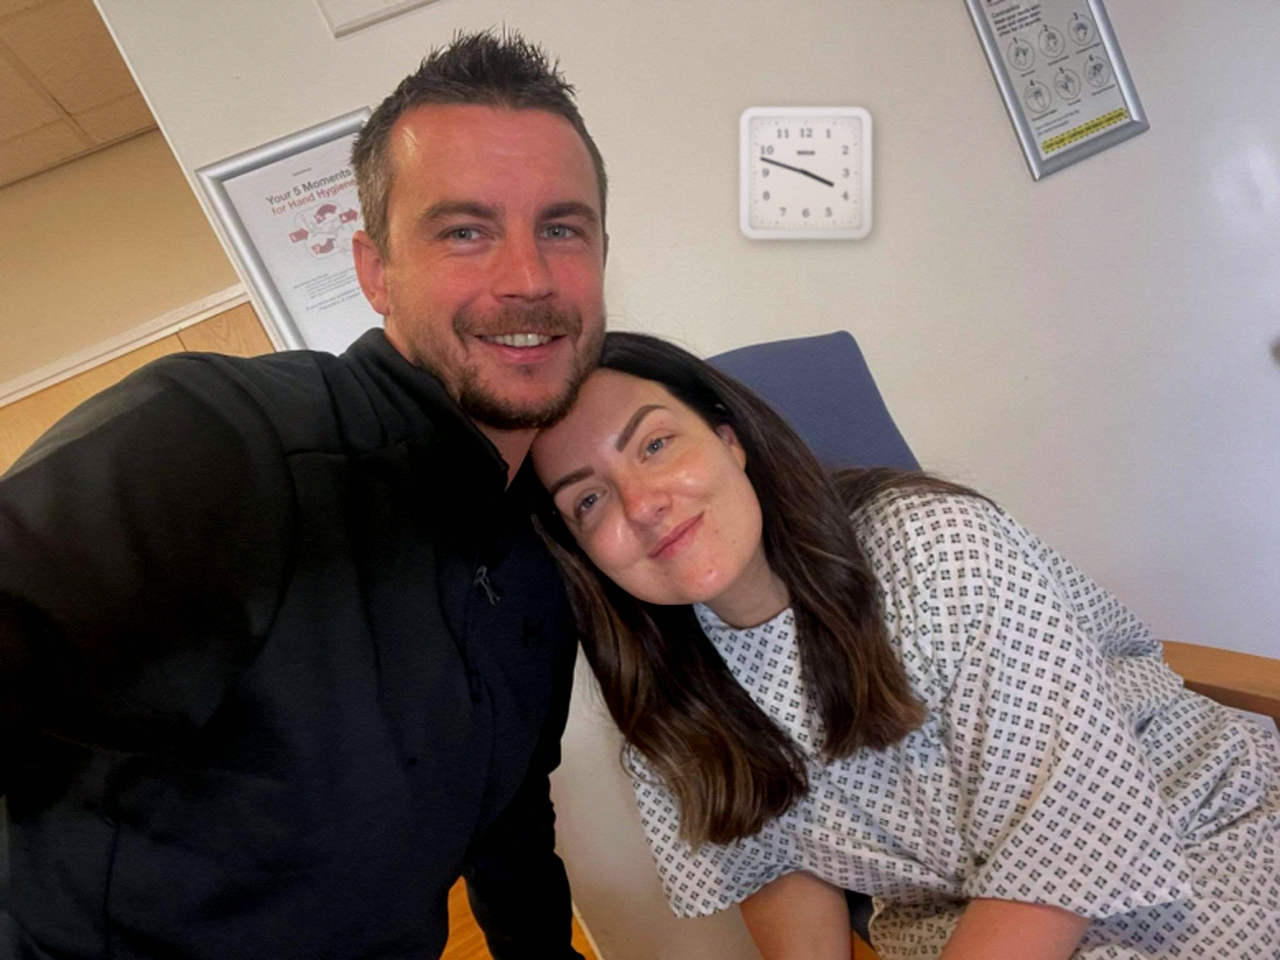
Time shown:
3.48
